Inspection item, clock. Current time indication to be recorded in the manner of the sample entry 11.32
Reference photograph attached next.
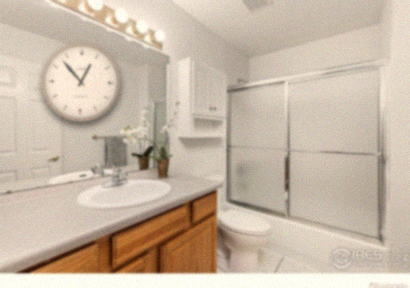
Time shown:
12.53
